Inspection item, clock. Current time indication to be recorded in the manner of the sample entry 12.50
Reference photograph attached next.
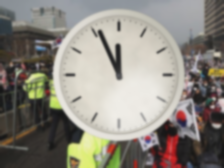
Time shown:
11.56
